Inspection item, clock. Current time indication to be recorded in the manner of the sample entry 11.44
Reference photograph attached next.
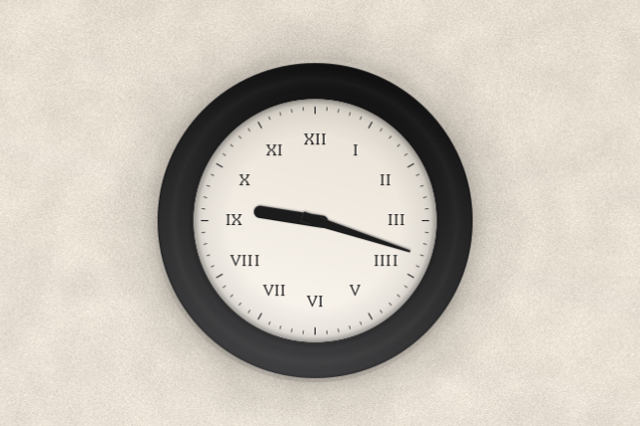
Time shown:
9.18
